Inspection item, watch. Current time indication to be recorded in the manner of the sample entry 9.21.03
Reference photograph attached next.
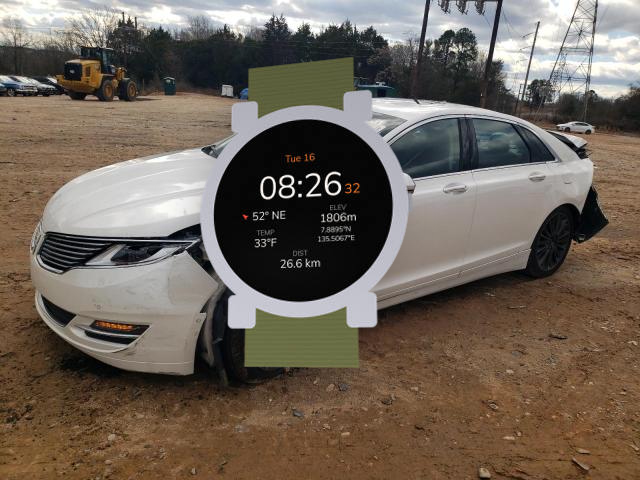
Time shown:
8.26.32
